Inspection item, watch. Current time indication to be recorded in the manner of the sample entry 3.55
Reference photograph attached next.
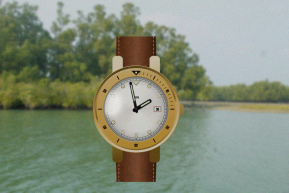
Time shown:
1.58
